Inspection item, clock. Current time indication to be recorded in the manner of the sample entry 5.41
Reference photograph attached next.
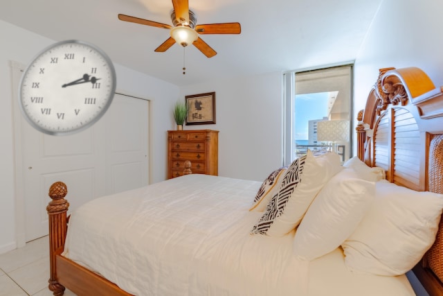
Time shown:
2.13
